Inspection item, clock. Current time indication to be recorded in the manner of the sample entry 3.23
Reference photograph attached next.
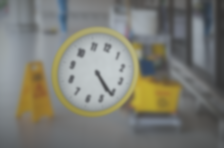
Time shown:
4.21
